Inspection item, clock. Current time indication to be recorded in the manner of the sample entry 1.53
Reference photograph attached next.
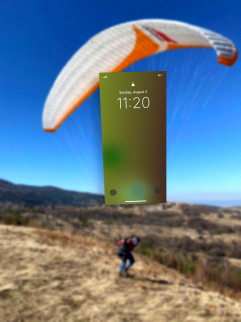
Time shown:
11.20
